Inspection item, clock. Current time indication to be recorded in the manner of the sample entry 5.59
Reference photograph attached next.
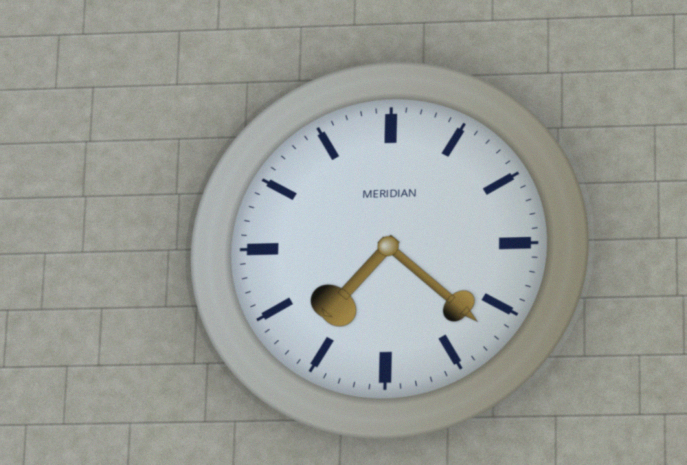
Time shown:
7.22
